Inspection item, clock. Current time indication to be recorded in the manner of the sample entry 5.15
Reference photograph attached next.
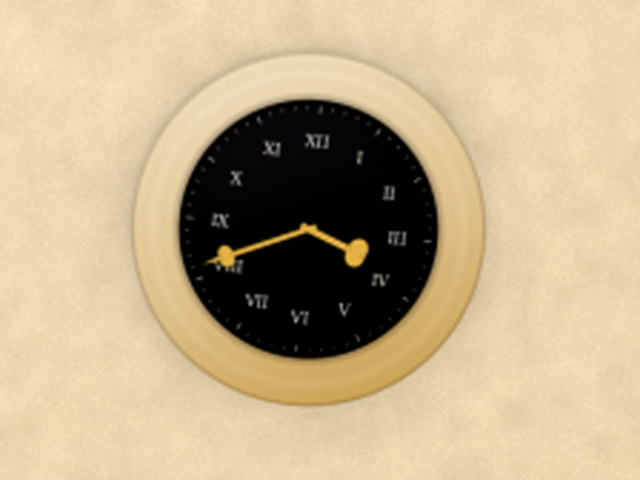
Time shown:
3.41
